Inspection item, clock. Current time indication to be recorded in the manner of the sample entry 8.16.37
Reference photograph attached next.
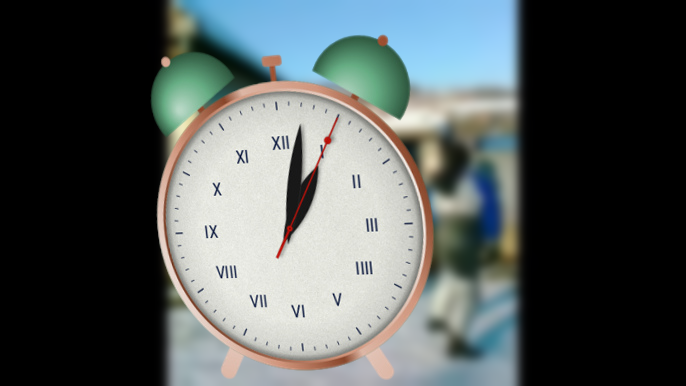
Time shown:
1.02.05
